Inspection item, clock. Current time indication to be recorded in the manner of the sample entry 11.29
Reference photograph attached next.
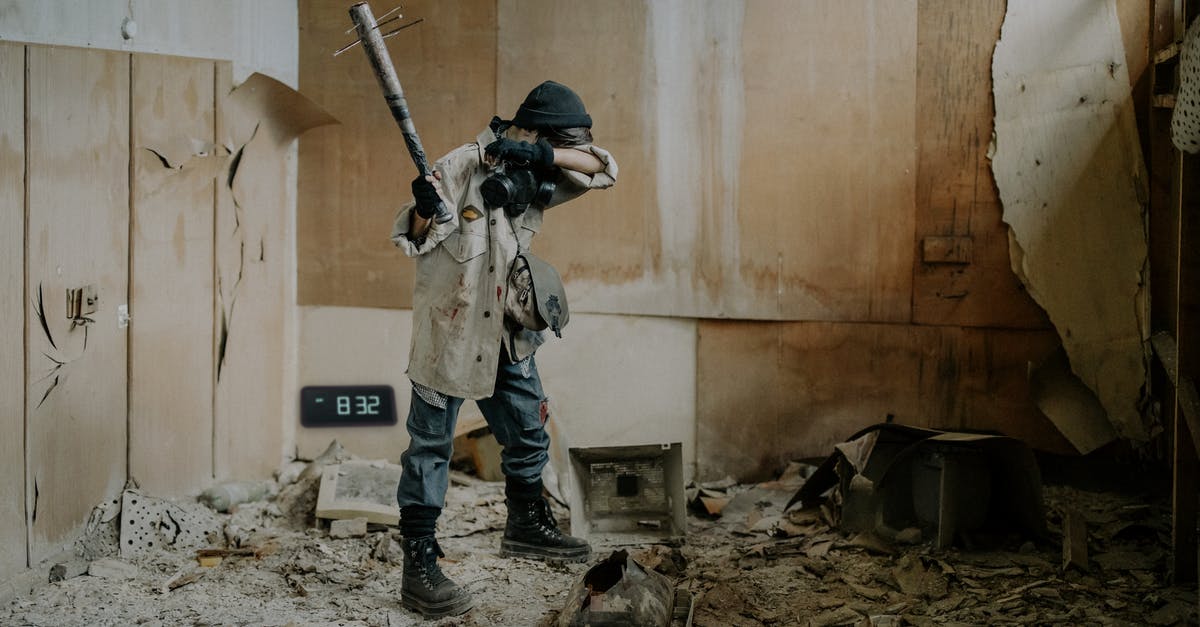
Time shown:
8.32
